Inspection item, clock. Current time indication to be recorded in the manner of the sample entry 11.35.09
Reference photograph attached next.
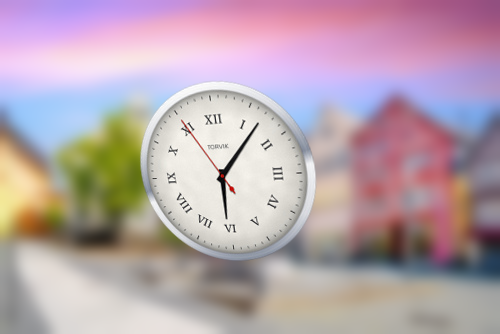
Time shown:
6.06.55
